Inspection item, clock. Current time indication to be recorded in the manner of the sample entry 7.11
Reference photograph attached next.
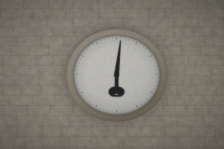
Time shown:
6.01
